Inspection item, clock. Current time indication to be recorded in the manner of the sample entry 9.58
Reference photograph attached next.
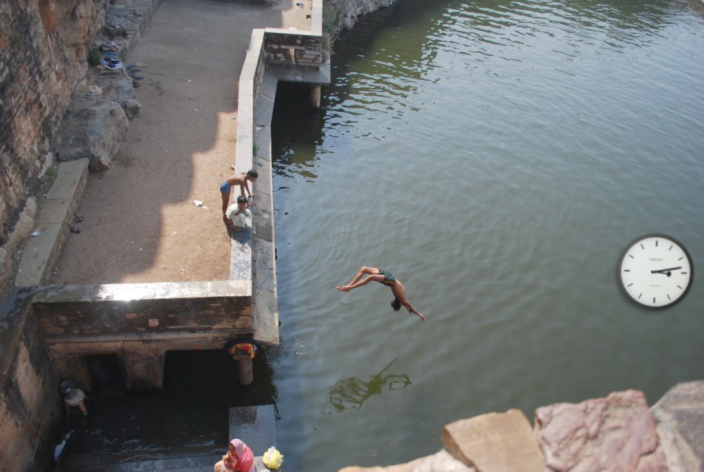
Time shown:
3.13
